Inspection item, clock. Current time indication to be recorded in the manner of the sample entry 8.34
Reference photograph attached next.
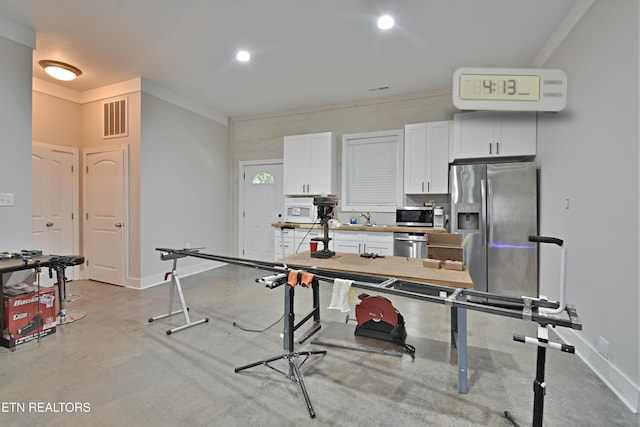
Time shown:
4.13
